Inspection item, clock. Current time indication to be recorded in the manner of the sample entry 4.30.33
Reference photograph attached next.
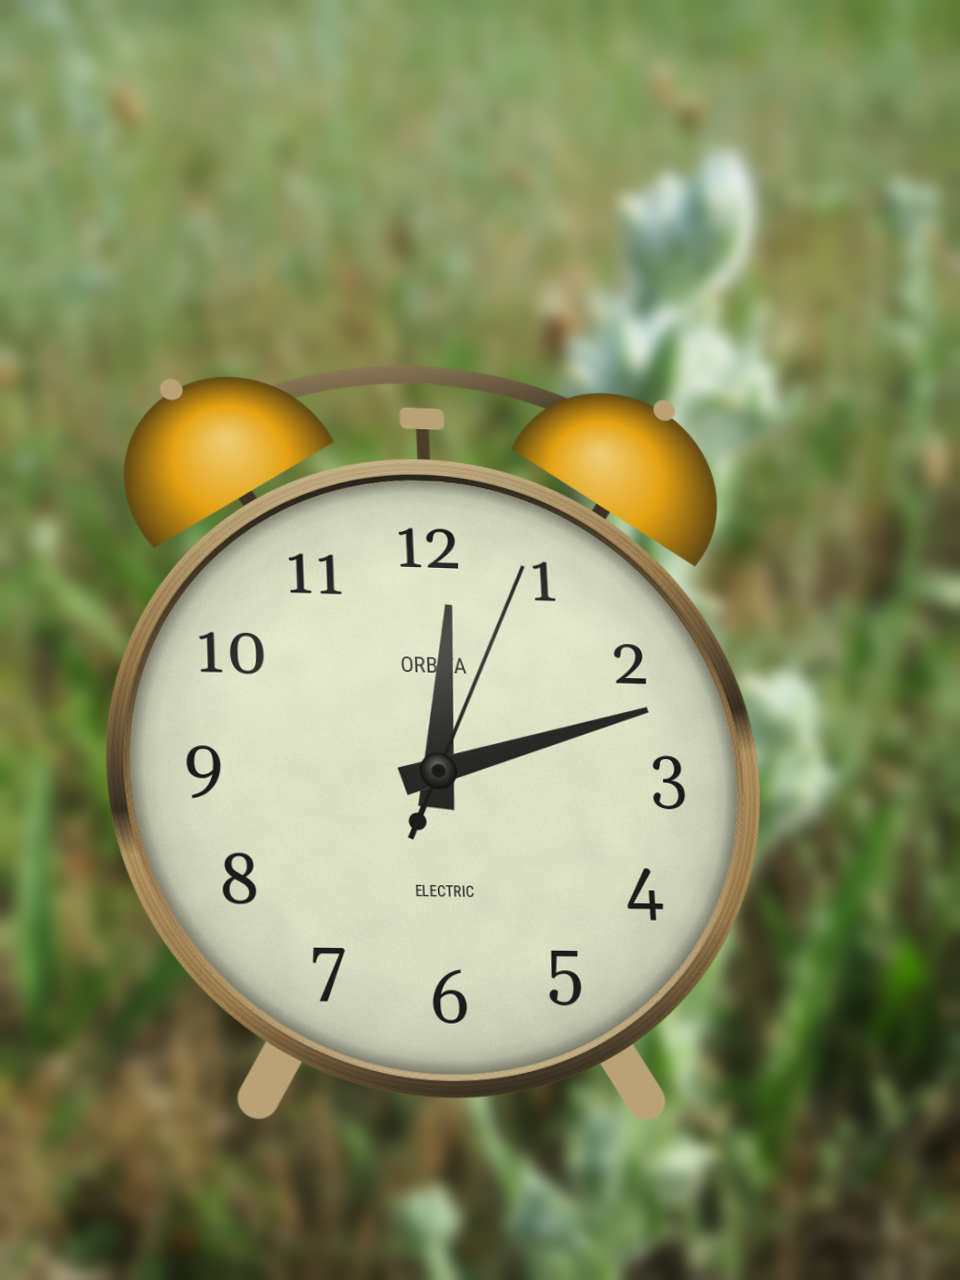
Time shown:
12.12.04
